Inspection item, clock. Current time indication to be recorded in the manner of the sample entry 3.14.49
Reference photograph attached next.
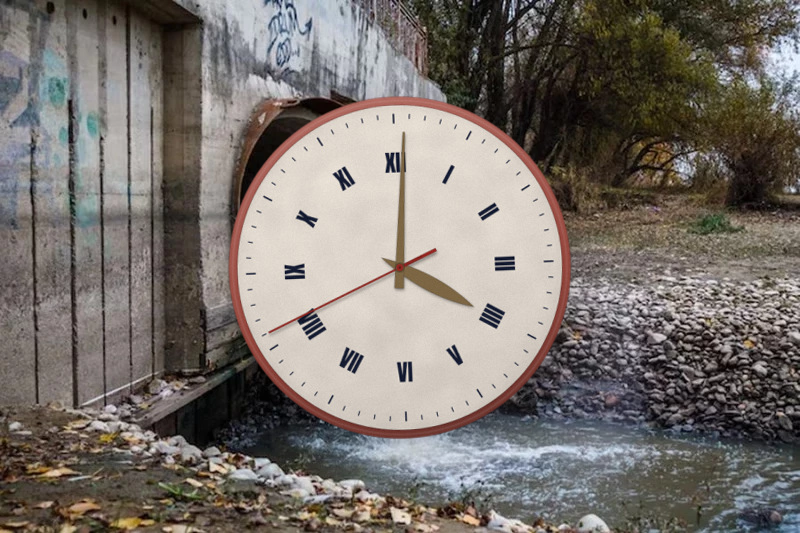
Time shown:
4.00.41
